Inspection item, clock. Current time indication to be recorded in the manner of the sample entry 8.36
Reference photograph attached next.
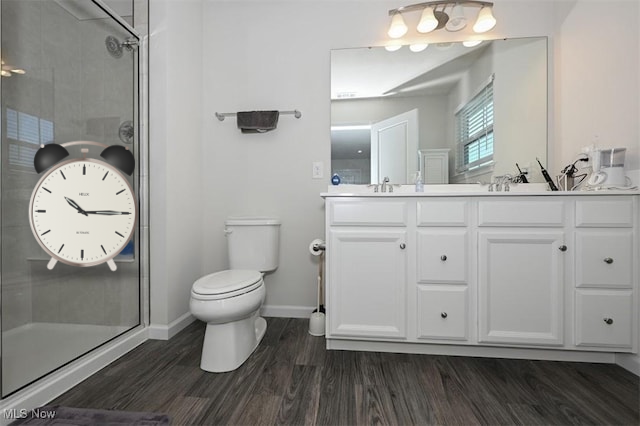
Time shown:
10.15
